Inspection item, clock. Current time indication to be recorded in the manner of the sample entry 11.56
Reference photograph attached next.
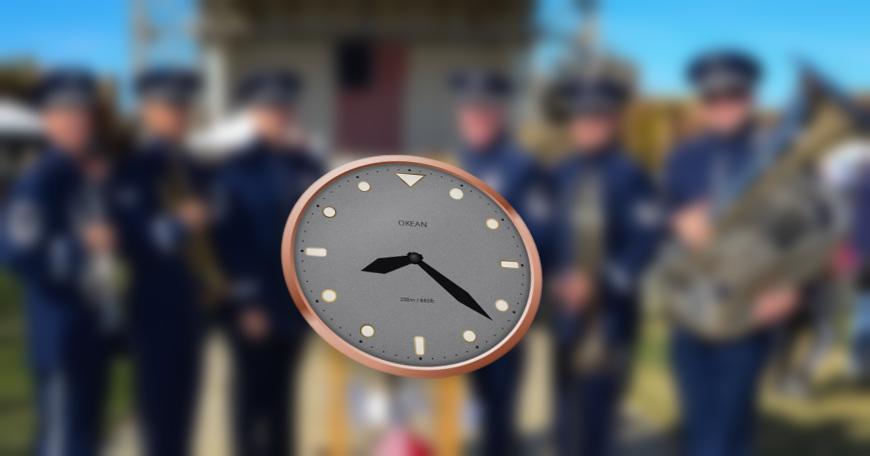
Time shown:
8.22
